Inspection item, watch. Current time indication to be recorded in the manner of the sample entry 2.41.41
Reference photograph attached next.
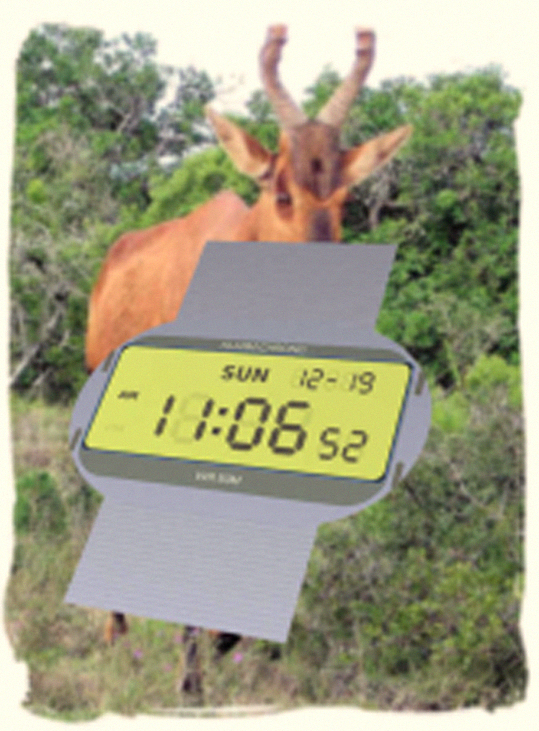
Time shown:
11.06.52
